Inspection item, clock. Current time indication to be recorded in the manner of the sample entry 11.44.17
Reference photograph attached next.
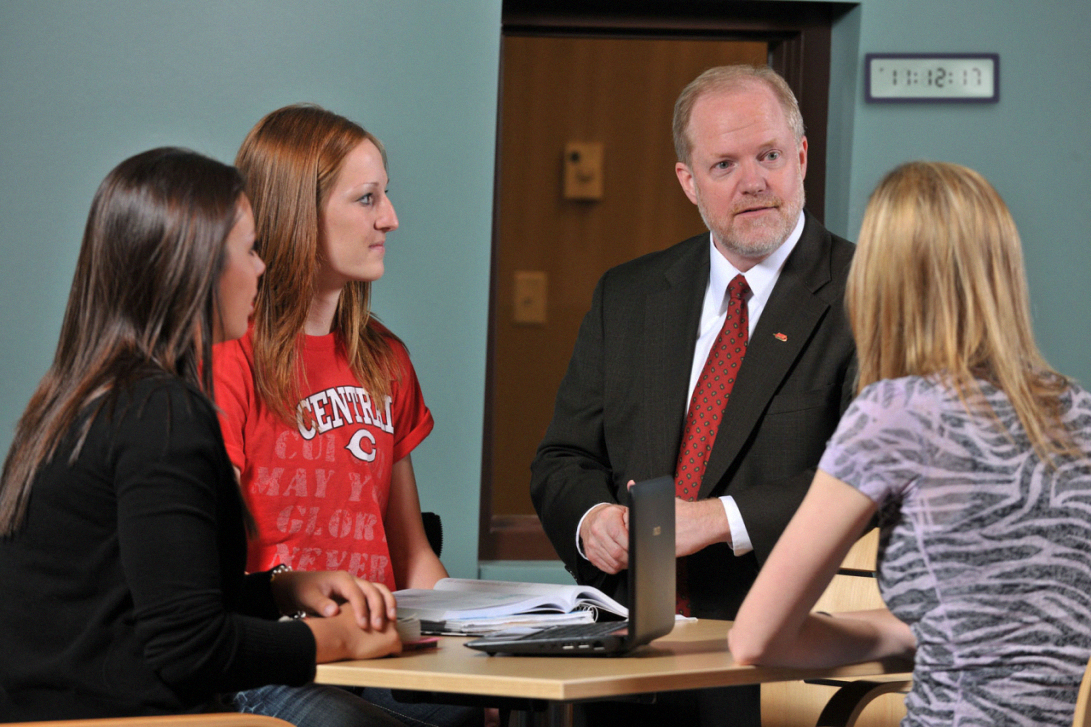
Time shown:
11.12.17
